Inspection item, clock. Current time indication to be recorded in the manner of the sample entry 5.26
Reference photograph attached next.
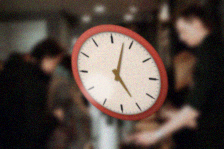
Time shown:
5.03
